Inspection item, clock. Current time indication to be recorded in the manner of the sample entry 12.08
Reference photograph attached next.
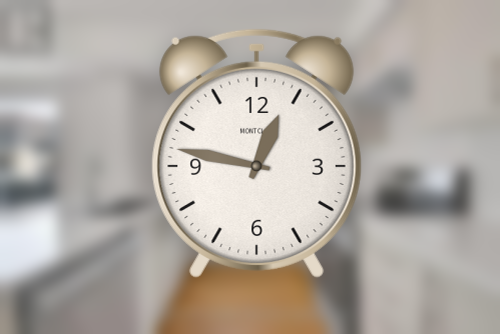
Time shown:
12.47
